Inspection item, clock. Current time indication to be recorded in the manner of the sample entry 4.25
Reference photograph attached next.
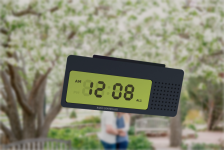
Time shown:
12.08
